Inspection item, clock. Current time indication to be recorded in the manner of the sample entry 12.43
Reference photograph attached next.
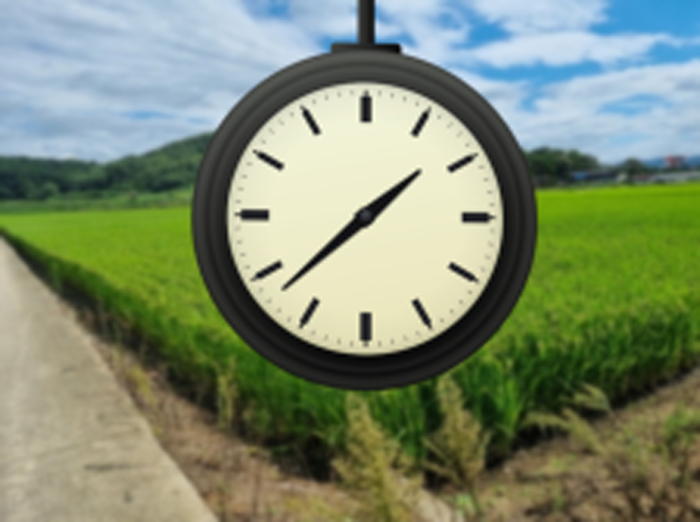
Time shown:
1.38
